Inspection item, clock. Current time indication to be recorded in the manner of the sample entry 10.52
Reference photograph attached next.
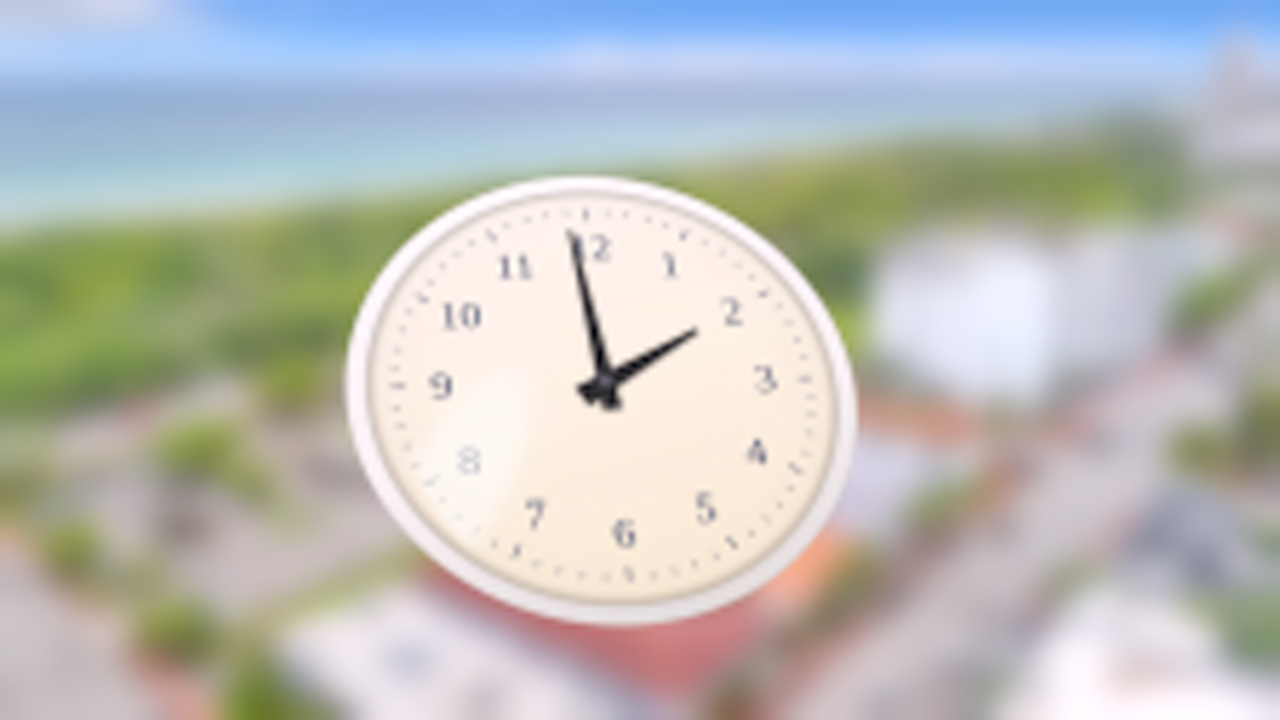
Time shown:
1.59
